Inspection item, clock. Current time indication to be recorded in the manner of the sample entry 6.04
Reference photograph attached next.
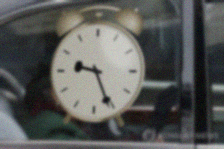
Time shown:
9.26
